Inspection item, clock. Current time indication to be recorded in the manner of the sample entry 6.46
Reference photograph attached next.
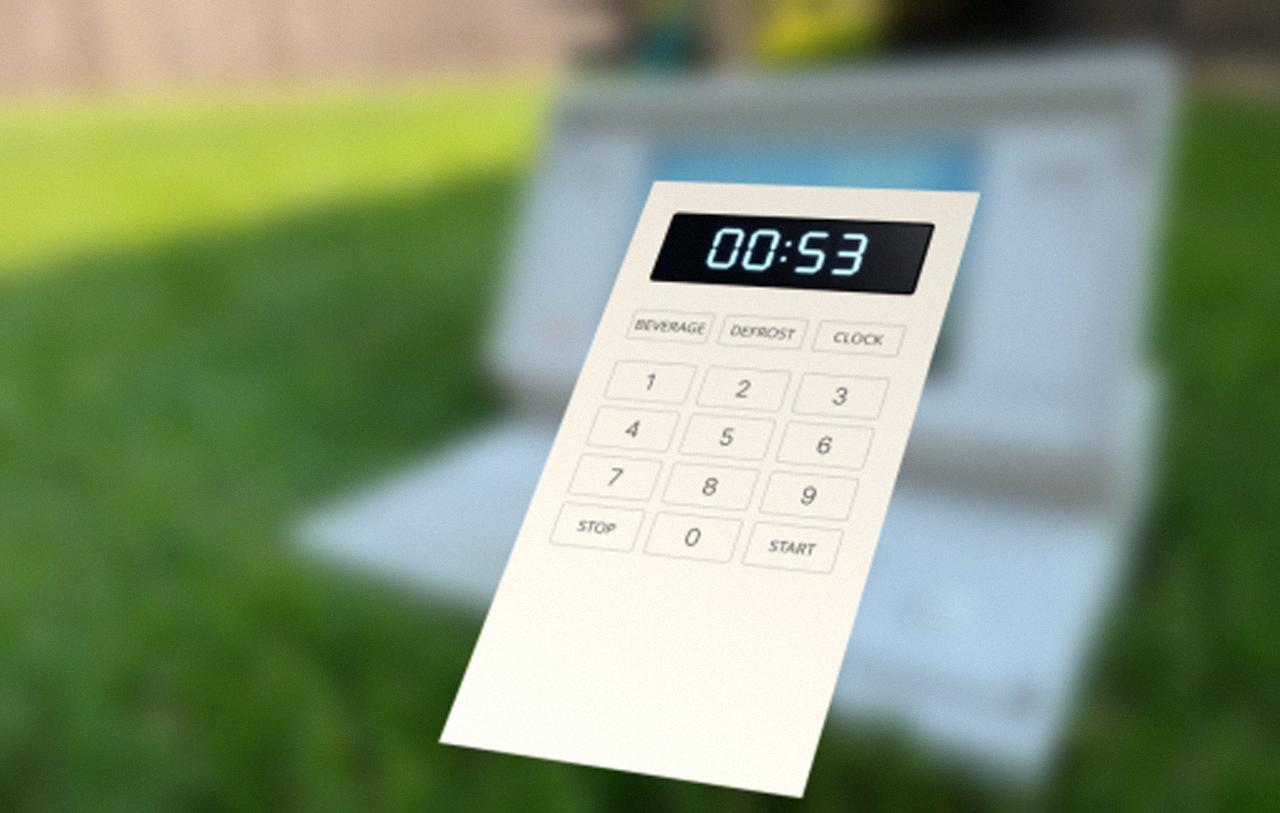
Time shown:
0.53
